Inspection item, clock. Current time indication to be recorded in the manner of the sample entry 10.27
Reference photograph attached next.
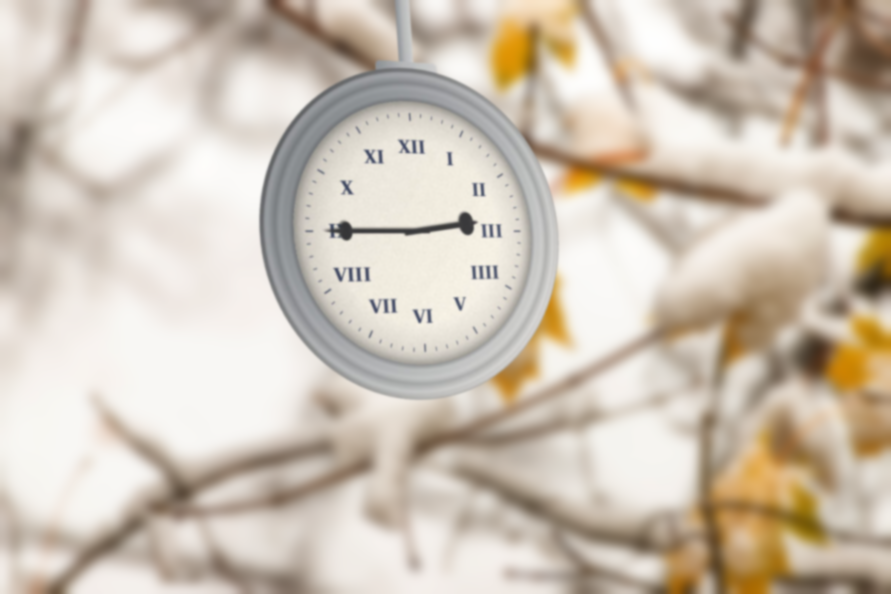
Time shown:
2.45
